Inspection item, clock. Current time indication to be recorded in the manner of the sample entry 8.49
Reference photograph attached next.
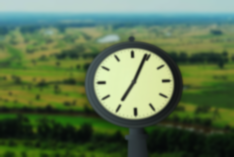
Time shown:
7.04
